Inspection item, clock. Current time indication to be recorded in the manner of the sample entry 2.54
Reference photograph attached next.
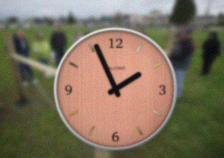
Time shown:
1.56
